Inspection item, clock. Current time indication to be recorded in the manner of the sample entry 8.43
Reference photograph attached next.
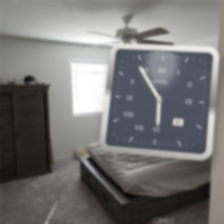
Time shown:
5.54
